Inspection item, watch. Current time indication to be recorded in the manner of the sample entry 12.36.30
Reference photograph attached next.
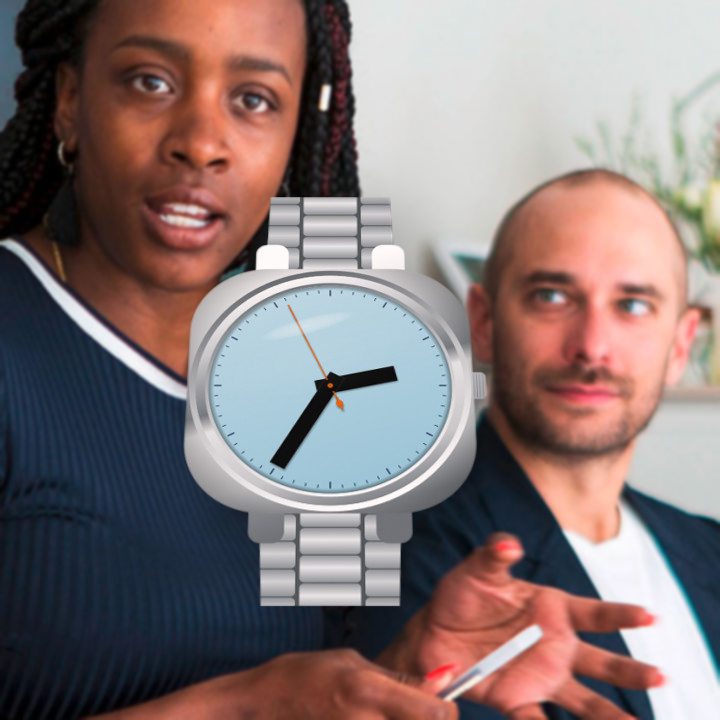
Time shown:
2.34.56
